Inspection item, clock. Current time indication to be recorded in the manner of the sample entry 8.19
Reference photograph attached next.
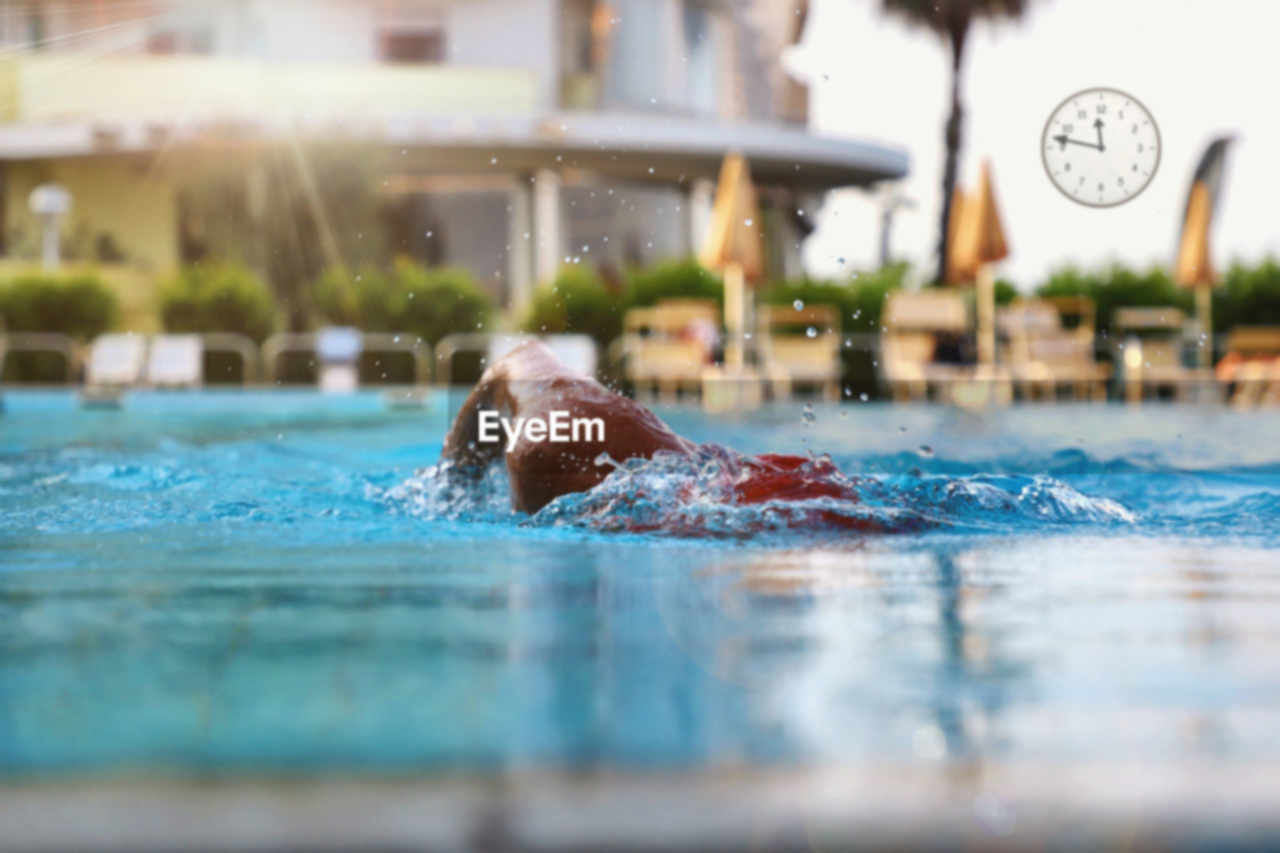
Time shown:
11.47
